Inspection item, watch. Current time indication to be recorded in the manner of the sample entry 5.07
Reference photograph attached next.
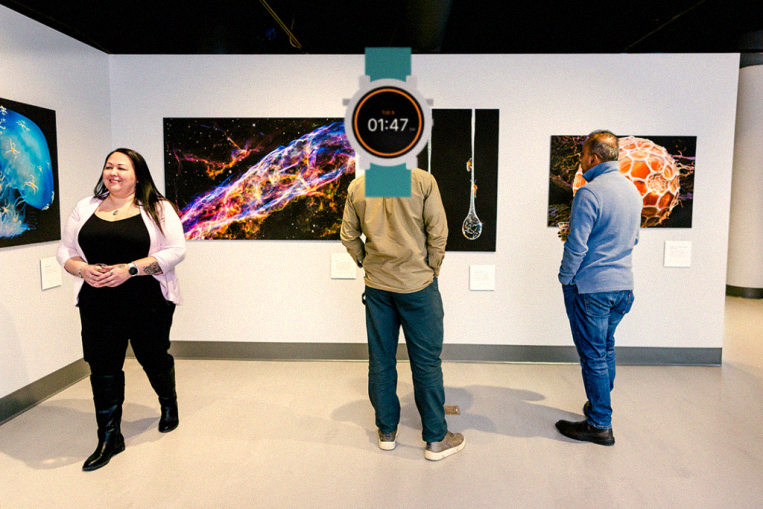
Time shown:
1.47
